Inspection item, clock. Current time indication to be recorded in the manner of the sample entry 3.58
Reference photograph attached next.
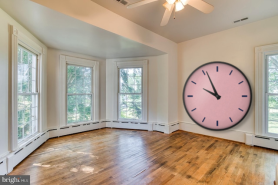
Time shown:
9.56
